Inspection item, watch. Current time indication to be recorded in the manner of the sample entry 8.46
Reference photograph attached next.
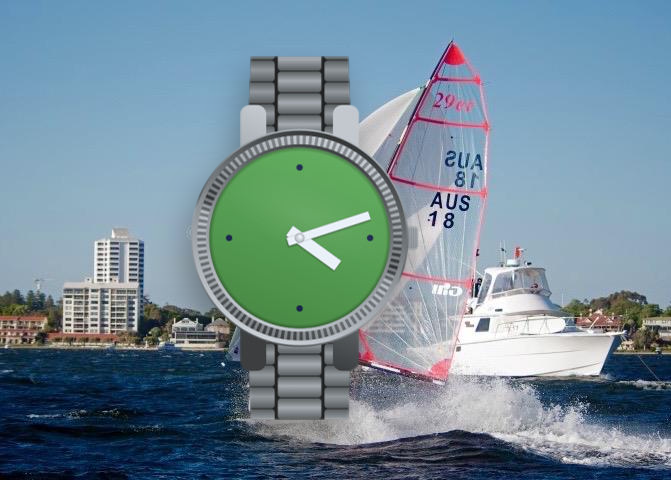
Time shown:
4.12
